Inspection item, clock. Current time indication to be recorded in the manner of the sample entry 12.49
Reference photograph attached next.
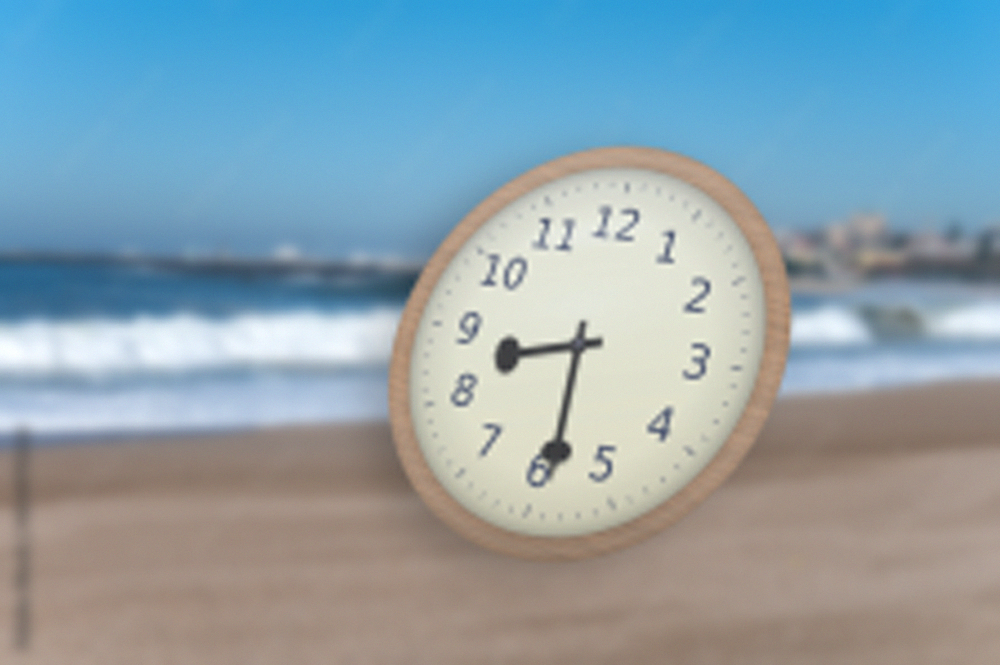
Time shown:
8.29
